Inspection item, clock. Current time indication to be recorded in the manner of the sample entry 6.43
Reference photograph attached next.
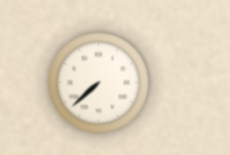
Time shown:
7.38
